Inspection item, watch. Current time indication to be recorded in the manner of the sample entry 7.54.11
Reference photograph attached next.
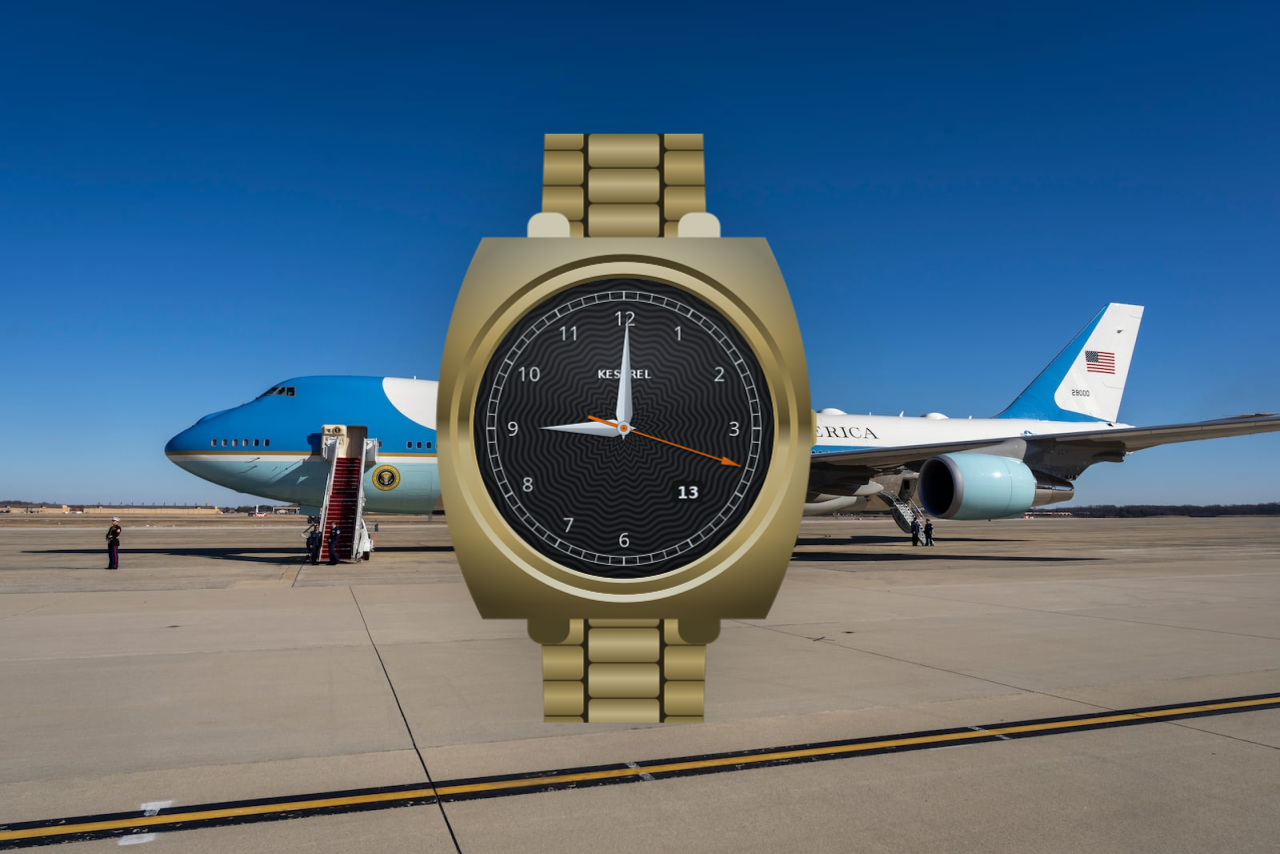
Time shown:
9.00.18
